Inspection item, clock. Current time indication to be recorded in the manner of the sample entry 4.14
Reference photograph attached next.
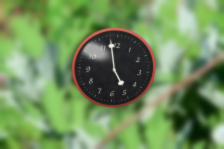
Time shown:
4.58
